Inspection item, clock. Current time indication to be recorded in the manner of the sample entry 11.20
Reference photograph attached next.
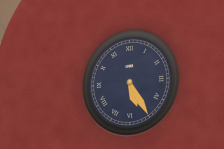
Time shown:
5.25
